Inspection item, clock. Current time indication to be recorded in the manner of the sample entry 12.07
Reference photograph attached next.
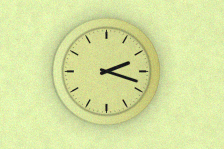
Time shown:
2.18
